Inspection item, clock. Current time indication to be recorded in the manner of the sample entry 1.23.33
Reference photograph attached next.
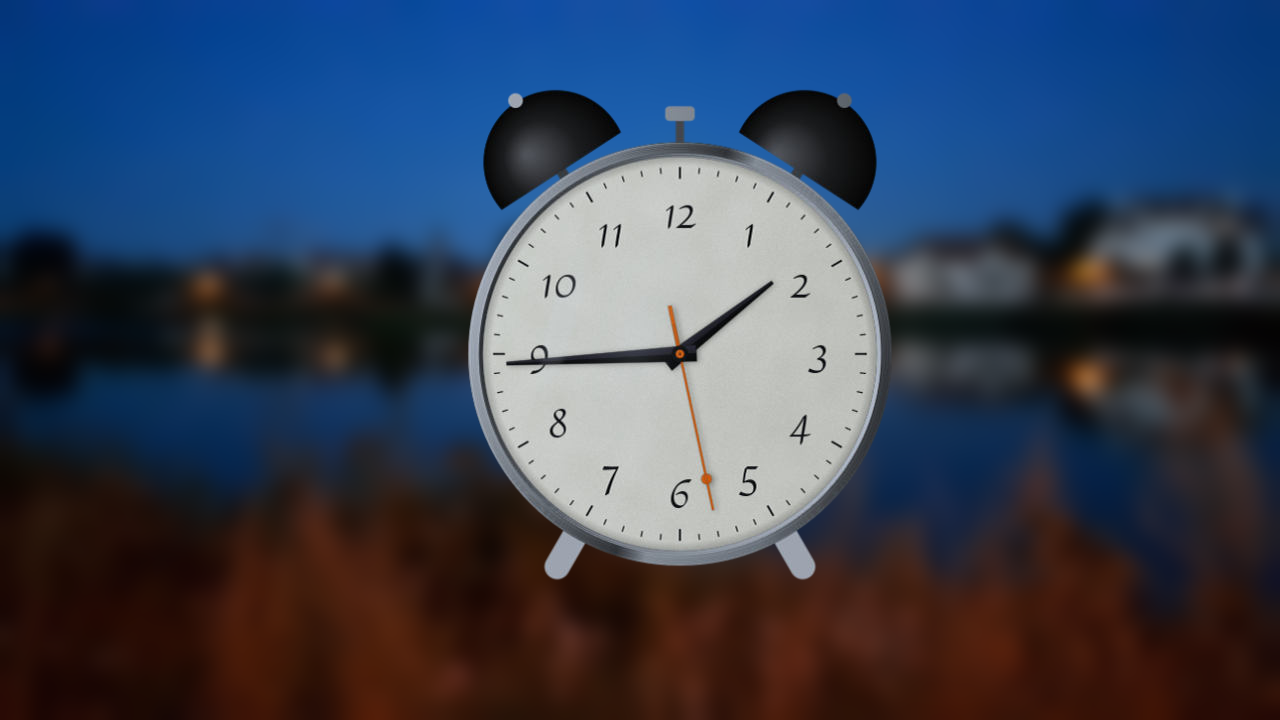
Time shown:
1.44.28
